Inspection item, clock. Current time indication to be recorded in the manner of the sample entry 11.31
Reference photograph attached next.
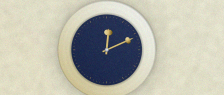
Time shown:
12.11
